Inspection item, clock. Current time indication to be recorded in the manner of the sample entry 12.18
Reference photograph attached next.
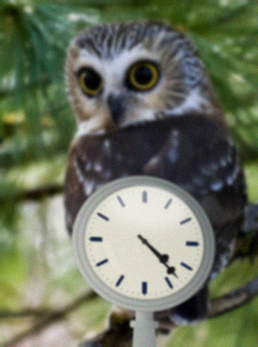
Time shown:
4.23
